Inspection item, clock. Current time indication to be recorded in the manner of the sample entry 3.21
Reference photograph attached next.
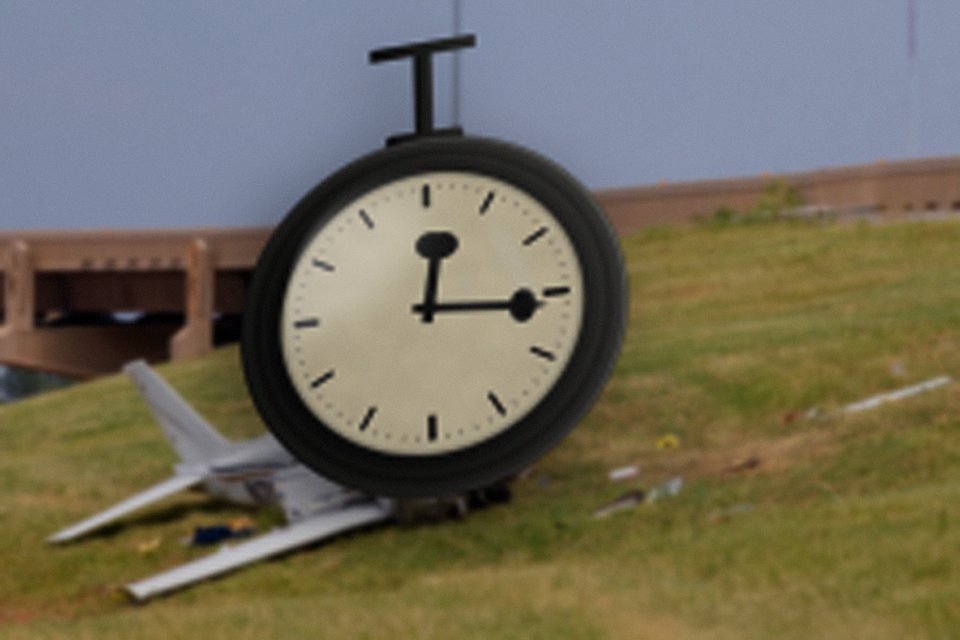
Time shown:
12.16
